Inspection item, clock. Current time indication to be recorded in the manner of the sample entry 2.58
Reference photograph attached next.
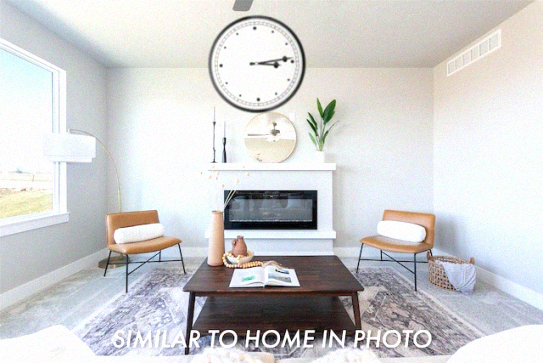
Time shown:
3.14
